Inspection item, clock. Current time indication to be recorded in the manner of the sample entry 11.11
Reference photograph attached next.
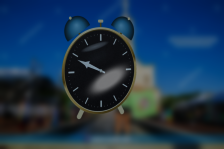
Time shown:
9.49
